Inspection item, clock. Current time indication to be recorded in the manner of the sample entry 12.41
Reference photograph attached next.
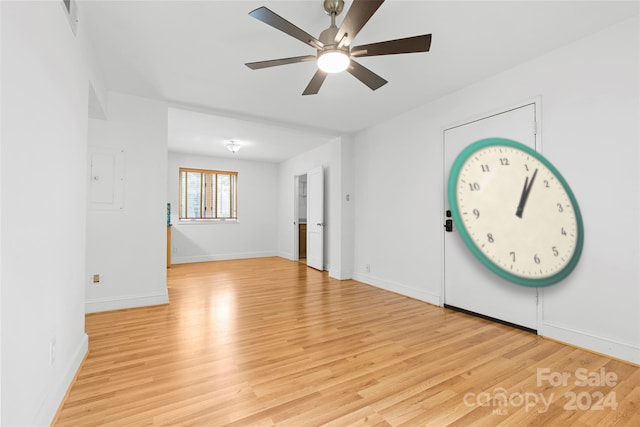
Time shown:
1.07
